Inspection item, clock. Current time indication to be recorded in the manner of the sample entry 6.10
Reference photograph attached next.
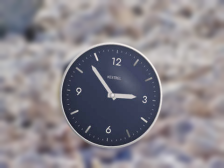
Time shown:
2.53
